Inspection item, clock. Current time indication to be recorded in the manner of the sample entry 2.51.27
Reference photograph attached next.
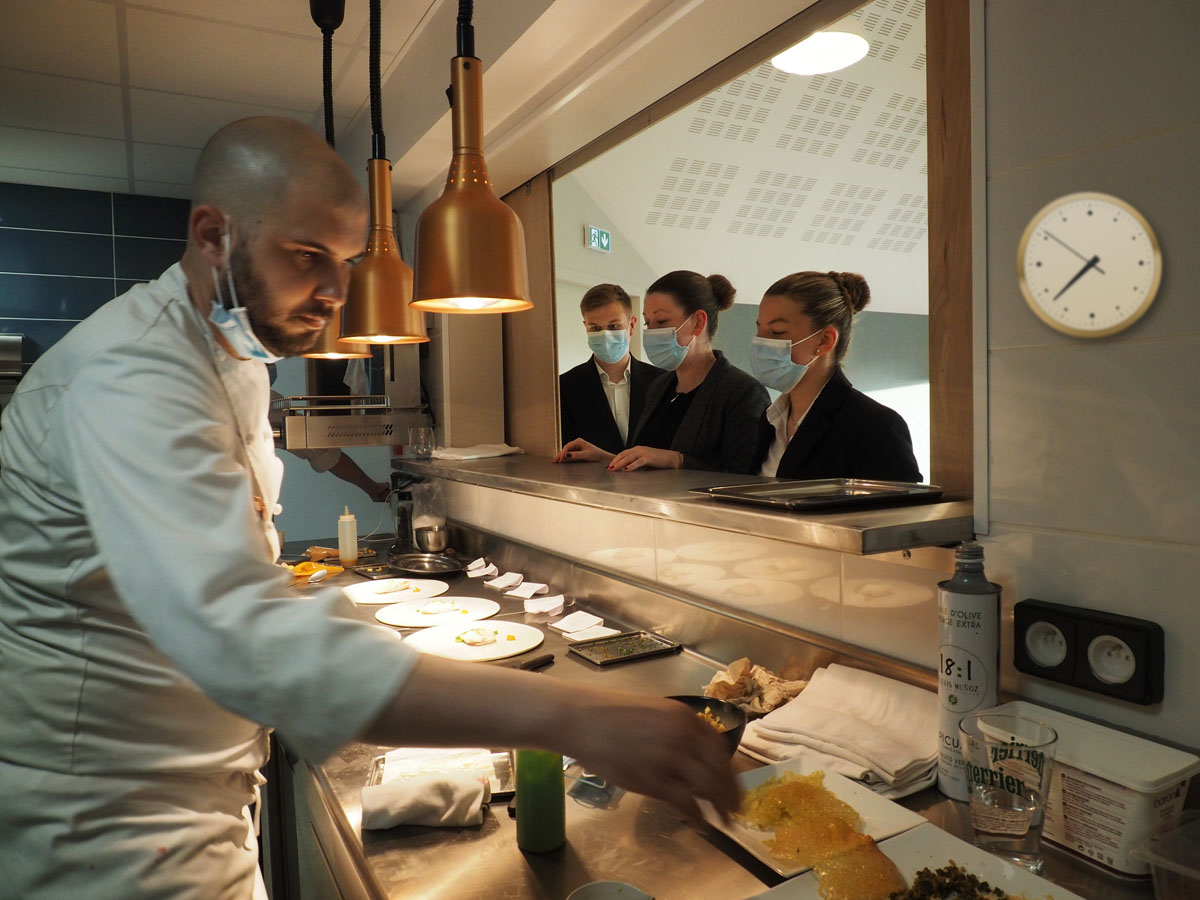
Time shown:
7.37.51
